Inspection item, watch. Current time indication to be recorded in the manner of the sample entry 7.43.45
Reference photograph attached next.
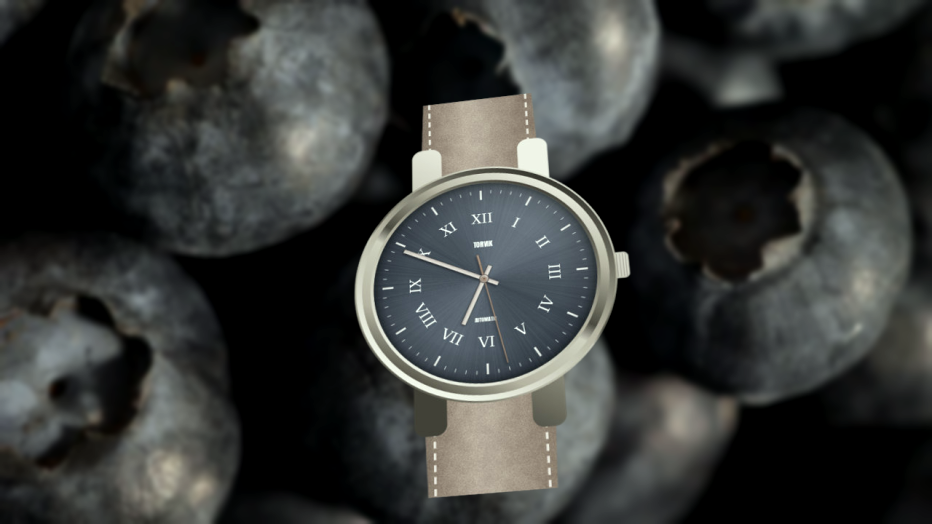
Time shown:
6.49.28
